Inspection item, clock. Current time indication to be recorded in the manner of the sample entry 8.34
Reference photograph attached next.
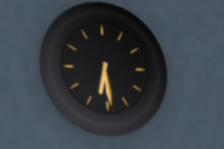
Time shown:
6.29
